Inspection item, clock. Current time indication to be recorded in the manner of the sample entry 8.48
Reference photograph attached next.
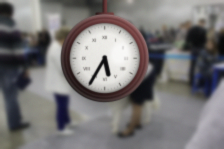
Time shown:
5.35
